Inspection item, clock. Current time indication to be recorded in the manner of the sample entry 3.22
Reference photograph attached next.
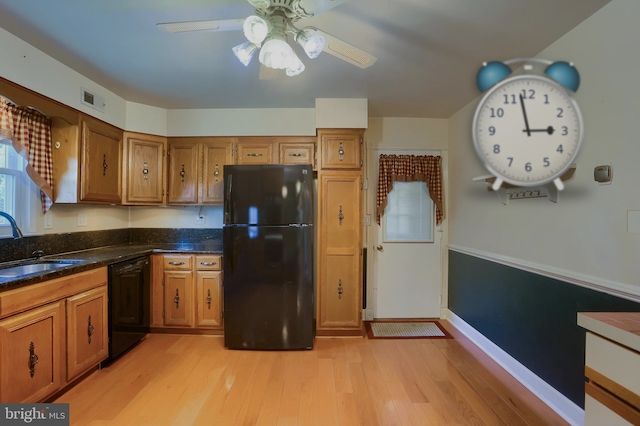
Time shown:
2.58
